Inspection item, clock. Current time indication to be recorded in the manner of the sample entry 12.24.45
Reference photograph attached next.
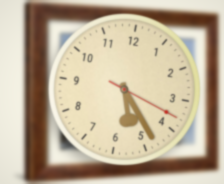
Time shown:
5.23.18
